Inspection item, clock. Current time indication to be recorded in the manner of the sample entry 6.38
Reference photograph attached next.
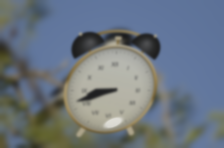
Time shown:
8.42
